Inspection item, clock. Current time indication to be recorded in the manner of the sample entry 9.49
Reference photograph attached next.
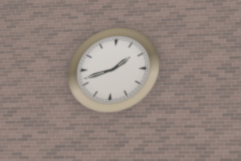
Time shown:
1.42
